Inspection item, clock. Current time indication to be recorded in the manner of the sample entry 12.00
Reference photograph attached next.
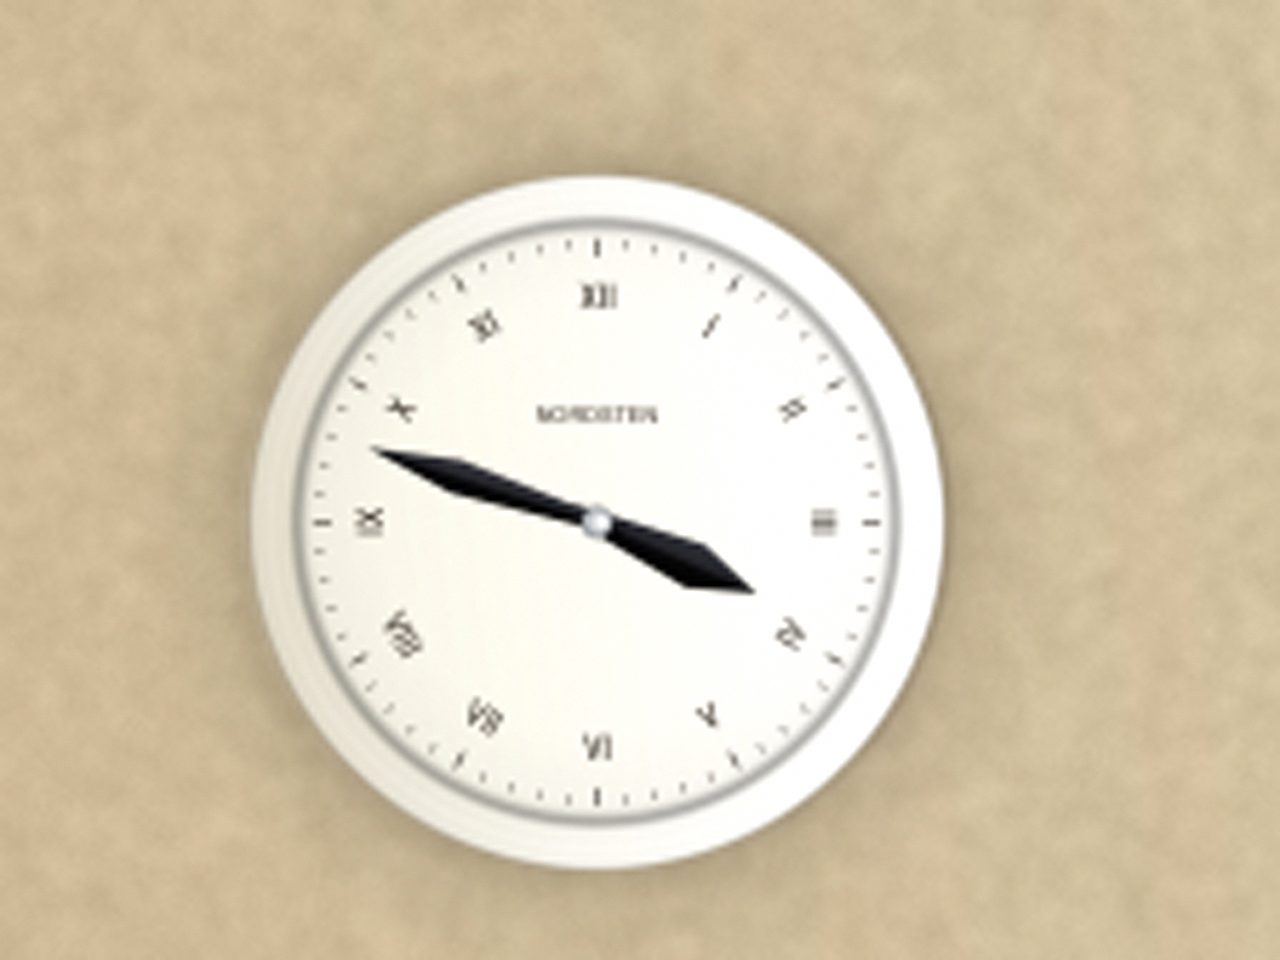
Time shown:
3.48
